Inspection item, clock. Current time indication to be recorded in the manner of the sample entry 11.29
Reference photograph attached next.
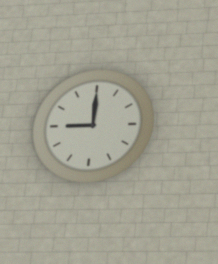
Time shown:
9.00
